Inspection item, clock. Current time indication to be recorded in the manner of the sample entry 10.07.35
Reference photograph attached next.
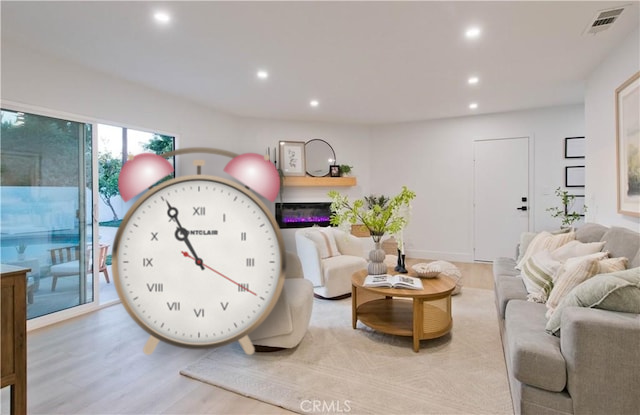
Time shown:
10.55.20
